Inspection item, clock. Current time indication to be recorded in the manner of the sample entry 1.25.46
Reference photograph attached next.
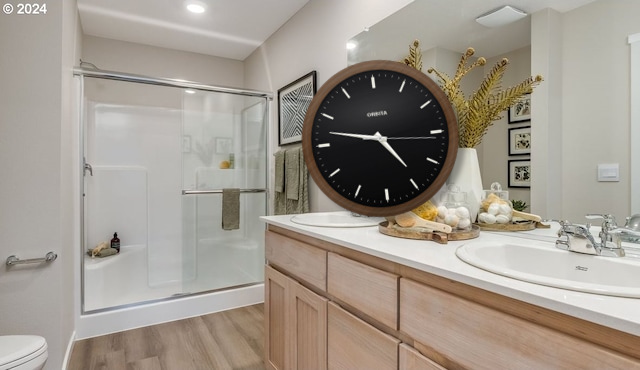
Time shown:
4.47.16
